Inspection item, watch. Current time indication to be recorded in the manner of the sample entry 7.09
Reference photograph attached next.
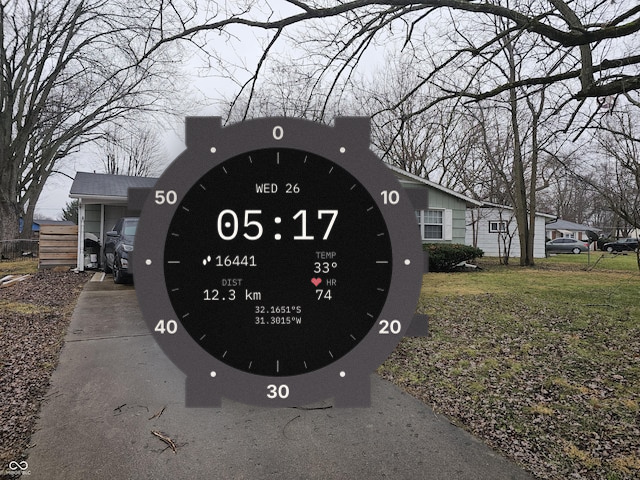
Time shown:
5.17
